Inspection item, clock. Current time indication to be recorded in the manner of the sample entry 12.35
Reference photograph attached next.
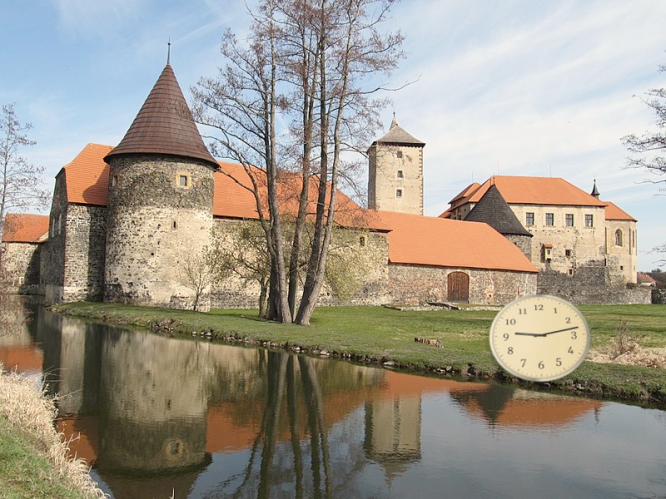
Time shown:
9.13
